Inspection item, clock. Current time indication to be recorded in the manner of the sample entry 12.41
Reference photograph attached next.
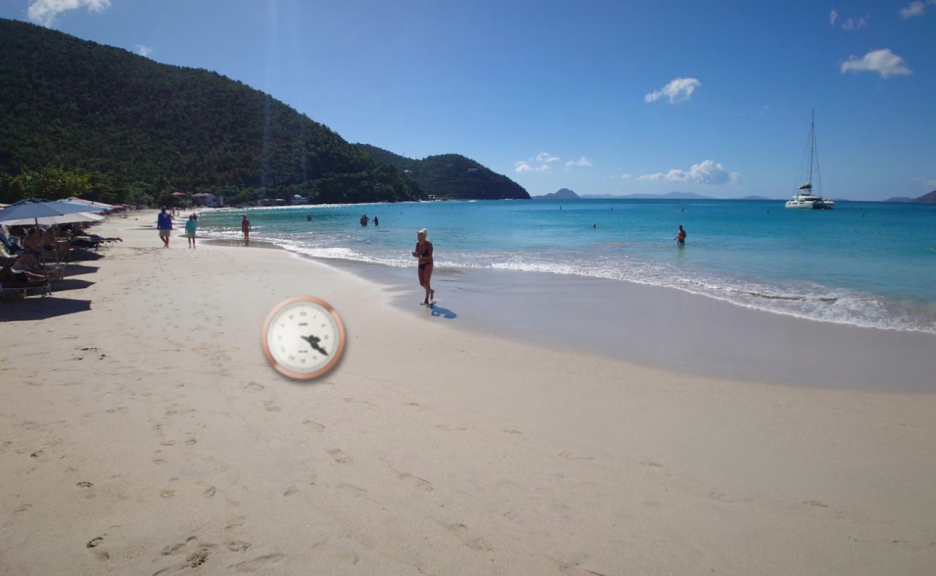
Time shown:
3.21
